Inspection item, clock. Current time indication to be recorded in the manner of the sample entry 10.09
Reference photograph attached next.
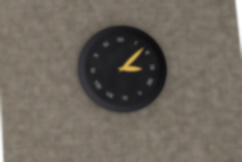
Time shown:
3.08
